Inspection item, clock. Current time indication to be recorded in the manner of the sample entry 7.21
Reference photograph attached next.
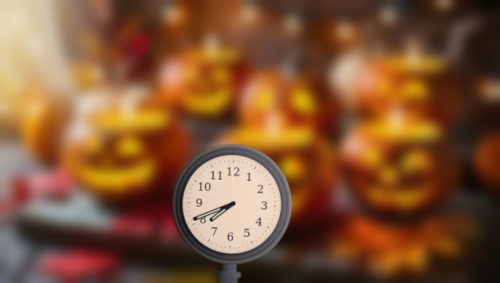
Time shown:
7.41
